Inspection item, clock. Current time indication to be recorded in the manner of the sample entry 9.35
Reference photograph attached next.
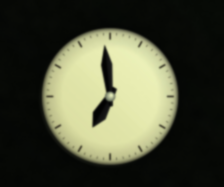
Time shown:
6.59
